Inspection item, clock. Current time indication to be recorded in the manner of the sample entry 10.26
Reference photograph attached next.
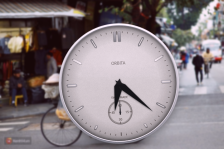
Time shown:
6.22
